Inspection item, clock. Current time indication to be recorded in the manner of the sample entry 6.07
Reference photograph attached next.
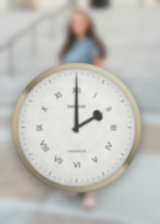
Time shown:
2.00
